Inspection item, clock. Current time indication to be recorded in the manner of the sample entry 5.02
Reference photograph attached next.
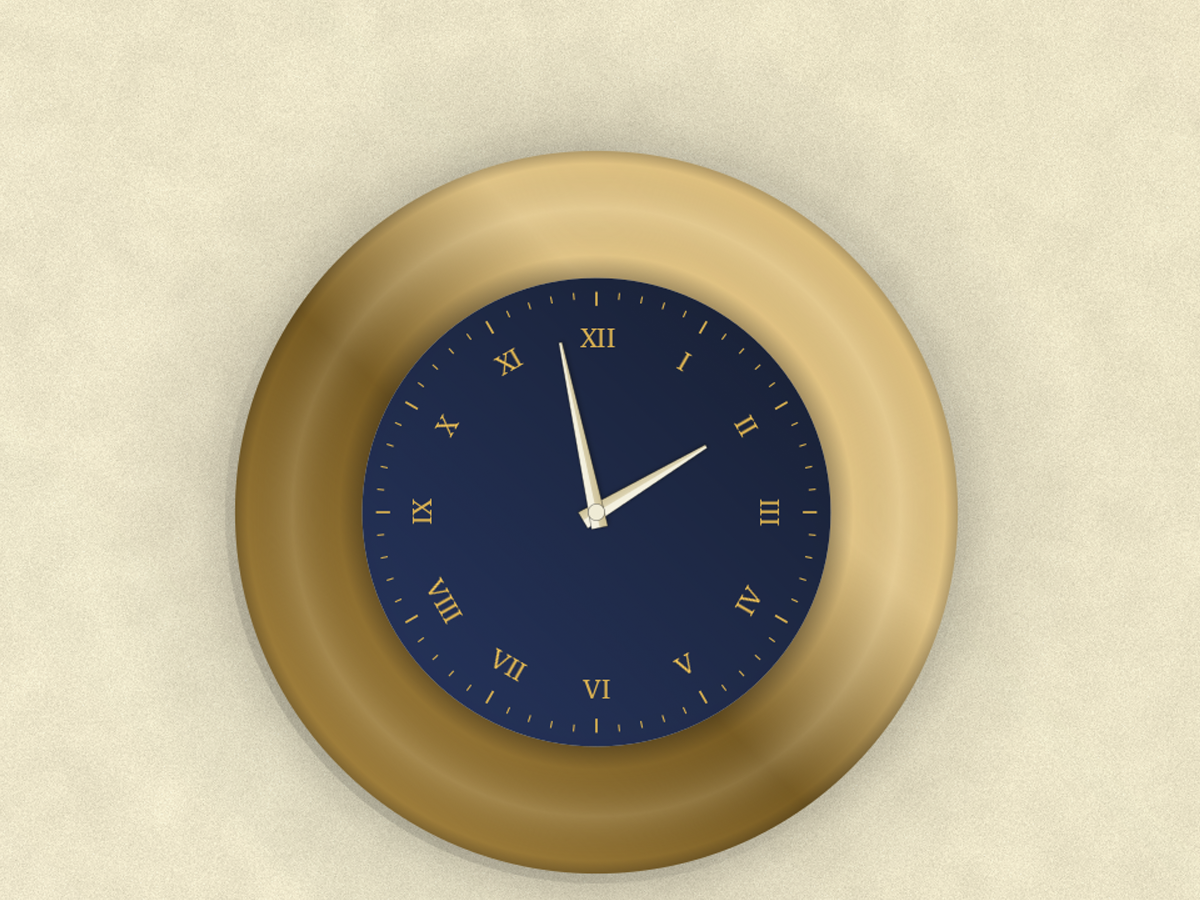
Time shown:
1.58
